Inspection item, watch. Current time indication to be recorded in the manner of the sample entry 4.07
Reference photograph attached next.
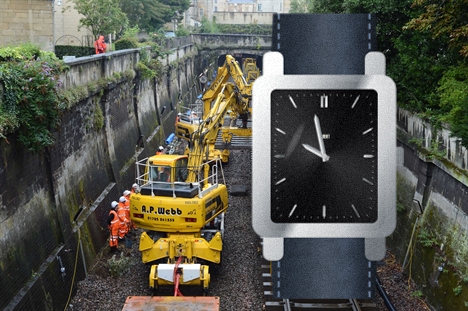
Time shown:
9.58
